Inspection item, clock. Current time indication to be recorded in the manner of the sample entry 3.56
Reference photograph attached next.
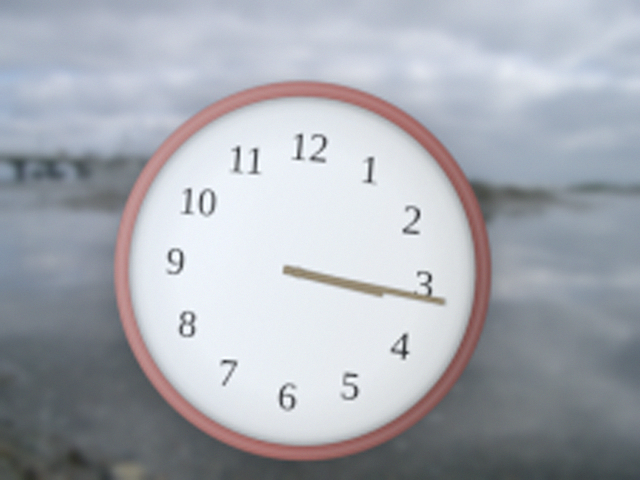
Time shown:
3.16
